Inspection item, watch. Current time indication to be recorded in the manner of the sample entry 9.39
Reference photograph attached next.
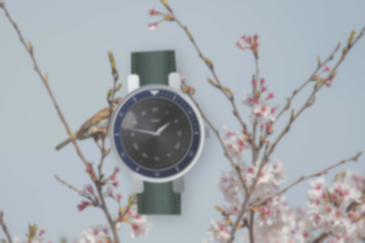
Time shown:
1.47
